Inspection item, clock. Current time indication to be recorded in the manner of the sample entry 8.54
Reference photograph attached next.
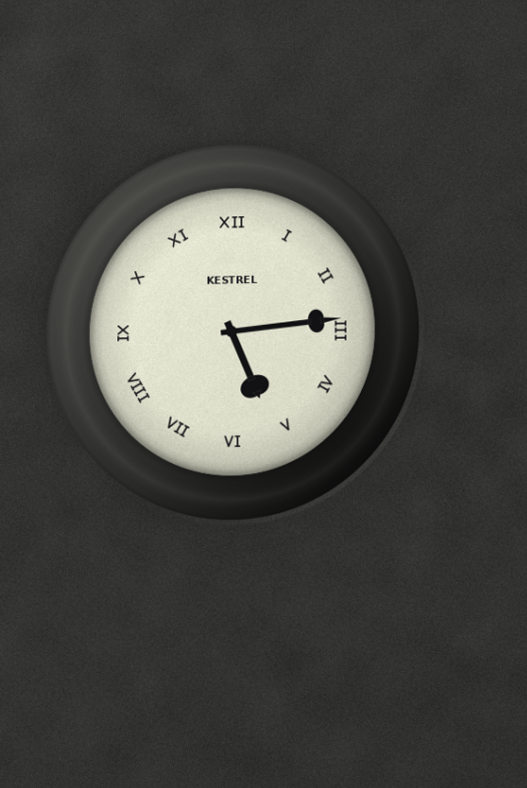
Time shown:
5.14
